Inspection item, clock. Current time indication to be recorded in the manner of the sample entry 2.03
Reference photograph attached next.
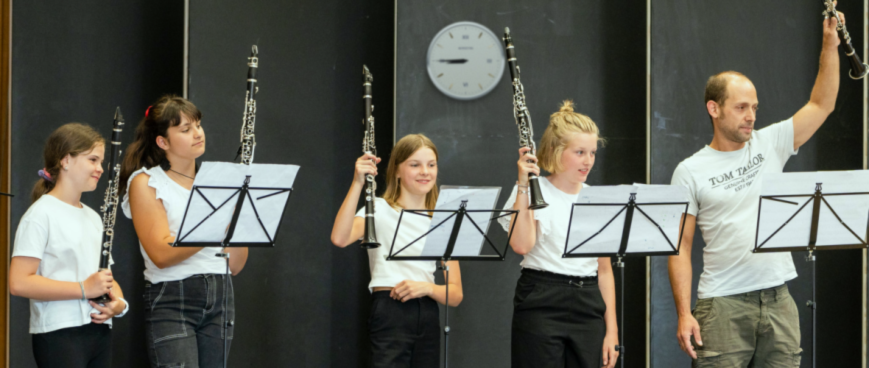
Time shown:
8.45
